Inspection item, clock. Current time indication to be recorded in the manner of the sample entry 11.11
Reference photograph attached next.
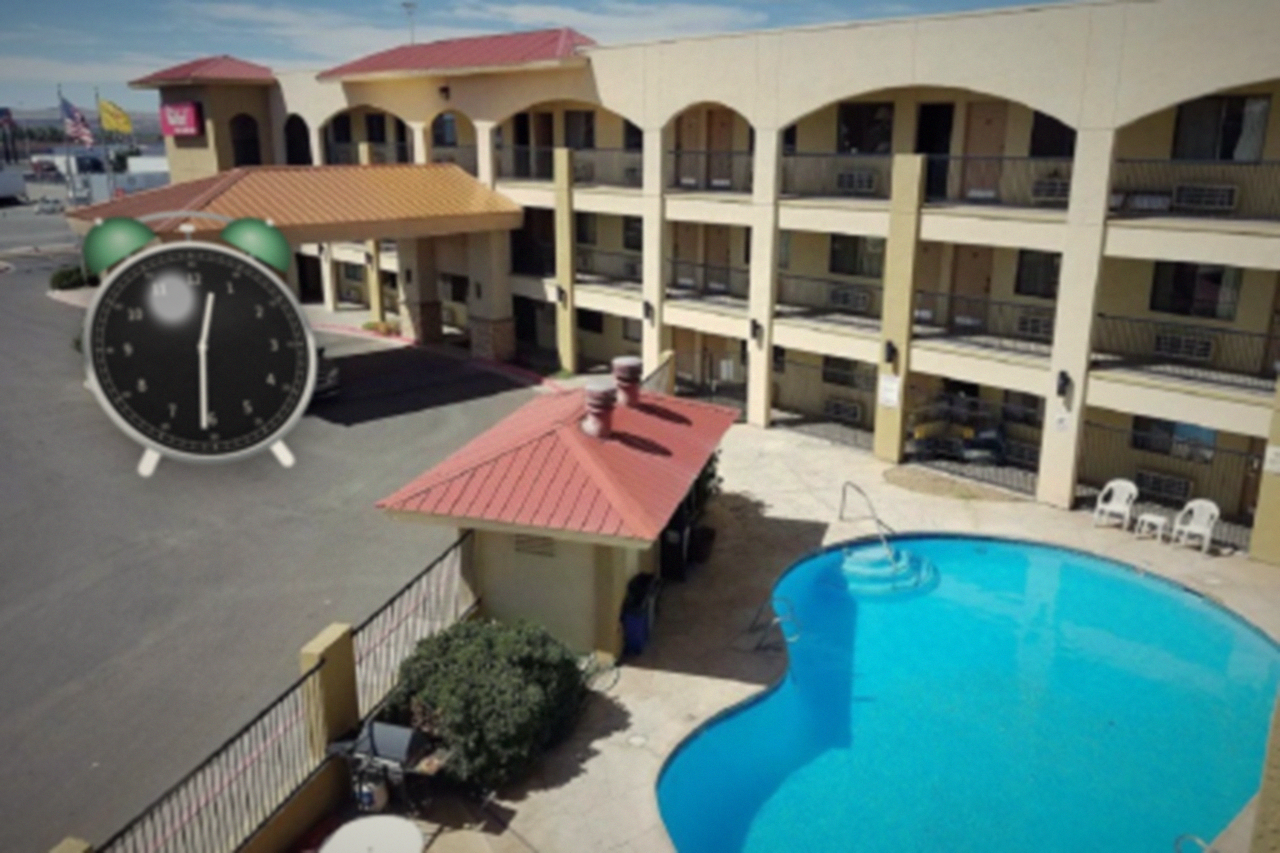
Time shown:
12.31
